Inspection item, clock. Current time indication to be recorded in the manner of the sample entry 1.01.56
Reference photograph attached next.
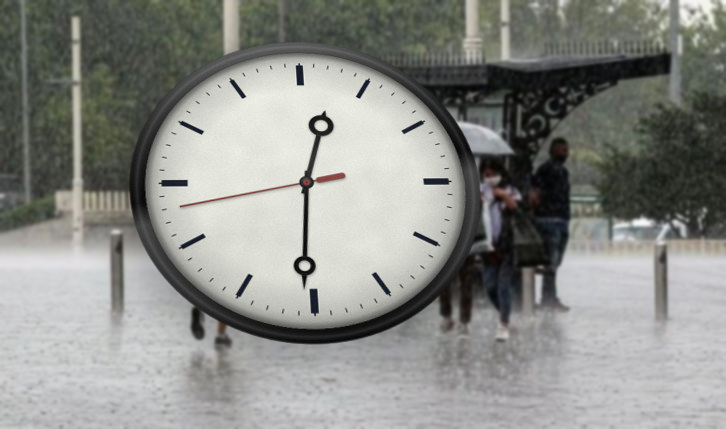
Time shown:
12.30.43
